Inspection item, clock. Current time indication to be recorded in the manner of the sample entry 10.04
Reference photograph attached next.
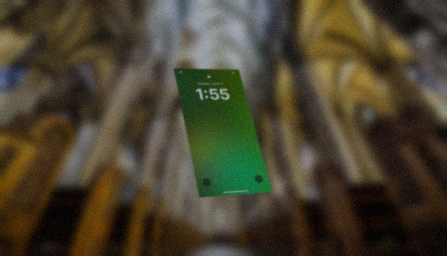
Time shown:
1.55
